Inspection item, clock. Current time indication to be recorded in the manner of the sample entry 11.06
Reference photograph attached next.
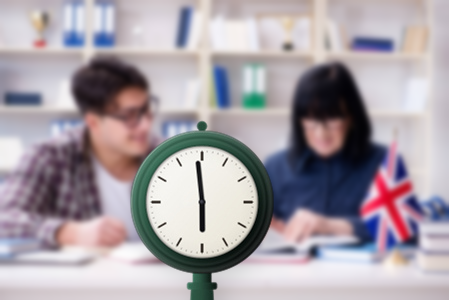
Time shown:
5.59
